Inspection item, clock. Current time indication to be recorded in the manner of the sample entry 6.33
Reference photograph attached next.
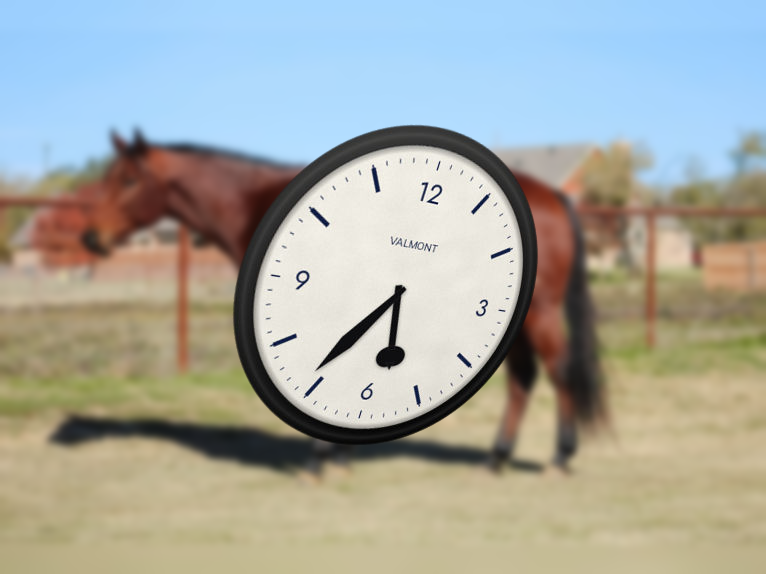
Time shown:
5.36
